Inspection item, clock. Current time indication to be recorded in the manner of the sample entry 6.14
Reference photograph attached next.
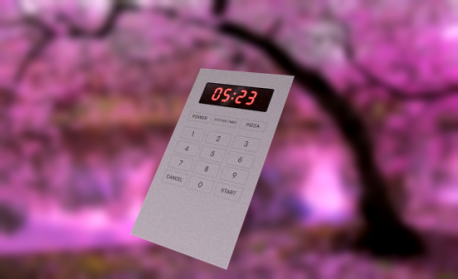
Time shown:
5.23
